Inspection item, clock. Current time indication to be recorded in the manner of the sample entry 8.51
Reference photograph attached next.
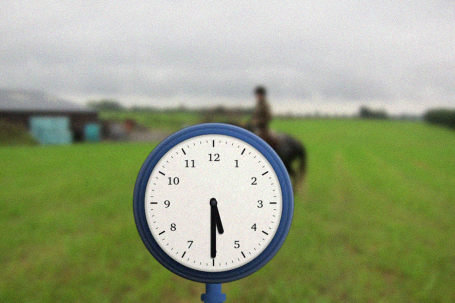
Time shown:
5.30
